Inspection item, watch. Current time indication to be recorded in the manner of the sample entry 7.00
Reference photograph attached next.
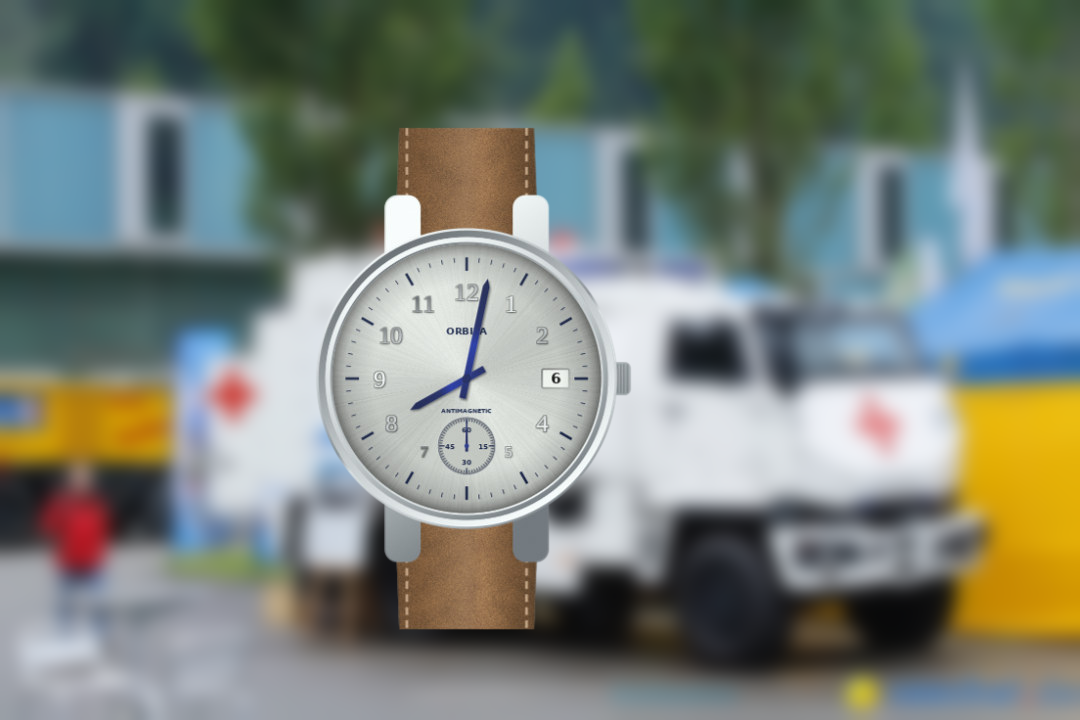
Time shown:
8.02
